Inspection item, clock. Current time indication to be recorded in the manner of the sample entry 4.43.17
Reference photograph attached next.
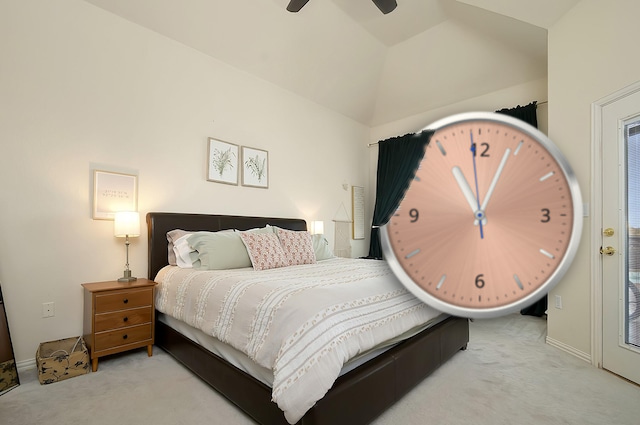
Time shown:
11.03.59
